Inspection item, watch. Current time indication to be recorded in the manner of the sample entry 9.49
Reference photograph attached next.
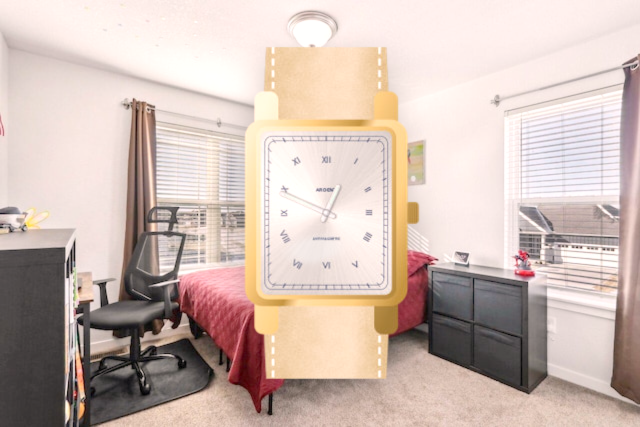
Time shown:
12.49
